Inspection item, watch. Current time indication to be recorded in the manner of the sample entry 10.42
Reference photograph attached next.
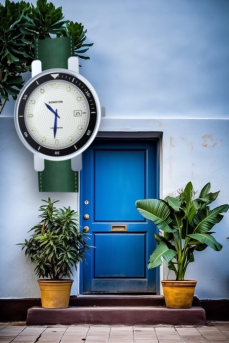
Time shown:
10.31
